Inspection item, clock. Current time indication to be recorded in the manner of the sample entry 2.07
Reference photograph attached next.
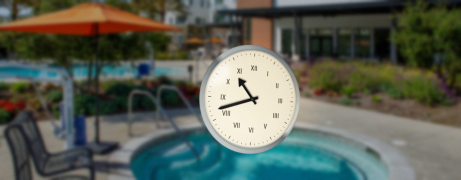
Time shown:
10.42
